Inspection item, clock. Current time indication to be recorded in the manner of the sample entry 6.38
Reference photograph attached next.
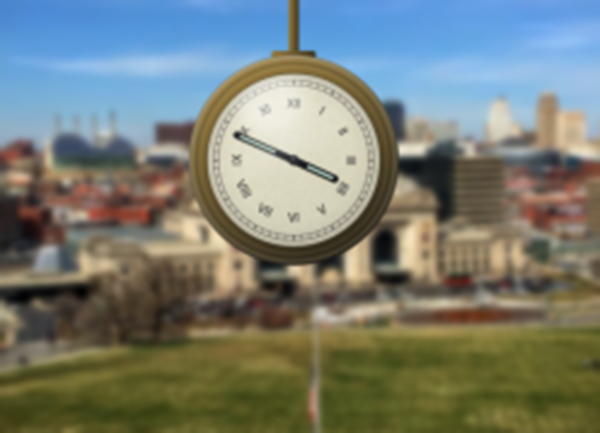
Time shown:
3.49
